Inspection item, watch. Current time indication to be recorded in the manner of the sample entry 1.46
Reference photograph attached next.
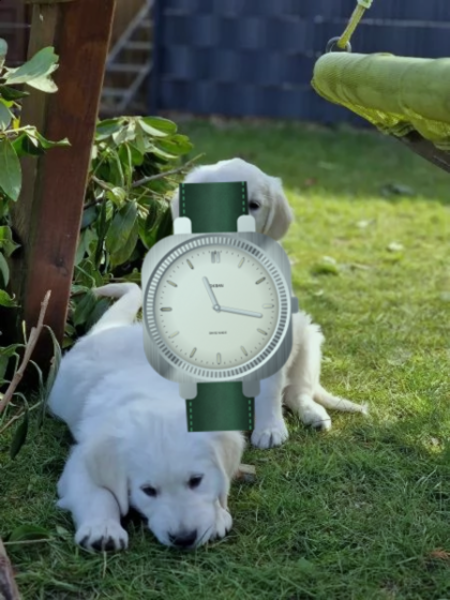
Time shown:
11.17
